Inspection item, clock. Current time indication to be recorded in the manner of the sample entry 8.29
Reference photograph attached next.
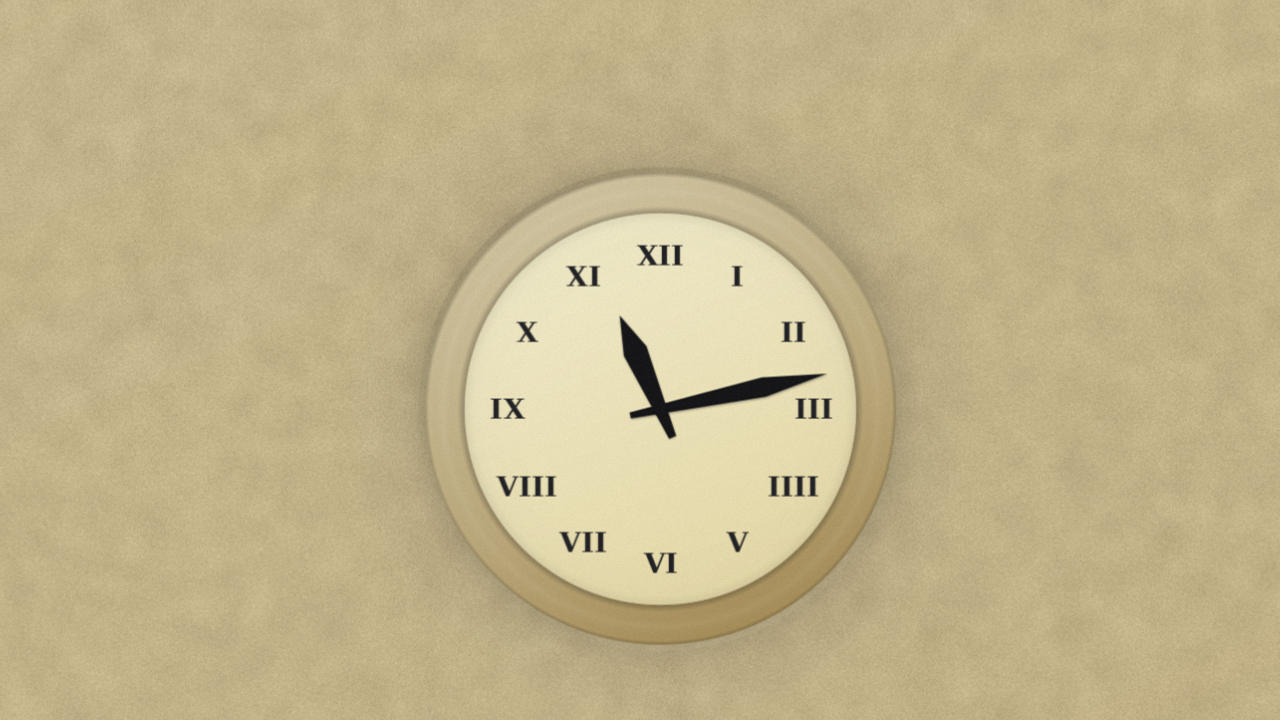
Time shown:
11.13
